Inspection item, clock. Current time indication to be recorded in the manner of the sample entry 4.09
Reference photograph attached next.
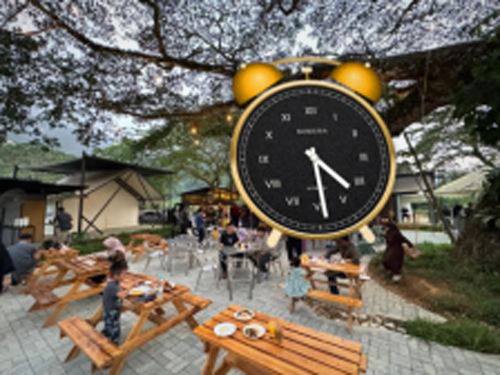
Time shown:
4.29
